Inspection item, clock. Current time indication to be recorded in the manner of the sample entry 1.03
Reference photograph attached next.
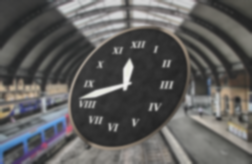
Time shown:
11.42
